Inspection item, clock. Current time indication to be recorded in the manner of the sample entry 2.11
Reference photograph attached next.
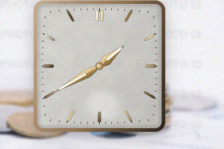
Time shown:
1.40
